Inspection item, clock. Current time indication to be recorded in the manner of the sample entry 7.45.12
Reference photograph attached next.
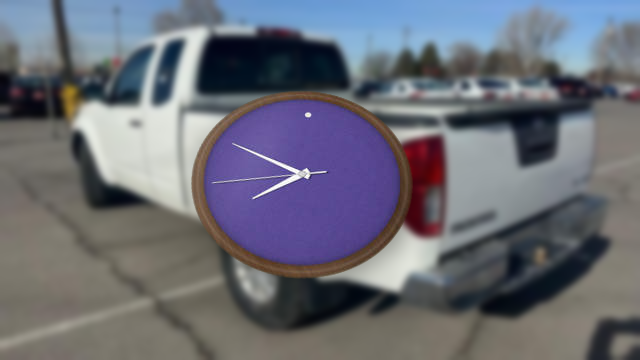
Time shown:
7.48.43
